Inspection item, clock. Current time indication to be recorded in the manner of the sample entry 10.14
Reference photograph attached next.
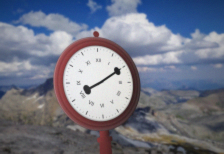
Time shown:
8.10
